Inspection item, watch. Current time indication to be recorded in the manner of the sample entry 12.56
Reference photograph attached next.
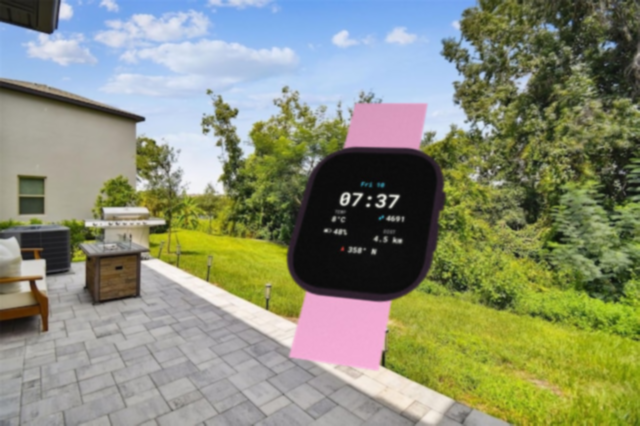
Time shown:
7.37
